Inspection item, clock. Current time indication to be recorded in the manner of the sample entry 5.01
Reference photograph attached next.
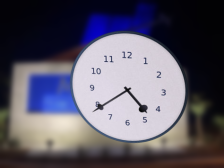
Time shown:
4.39
